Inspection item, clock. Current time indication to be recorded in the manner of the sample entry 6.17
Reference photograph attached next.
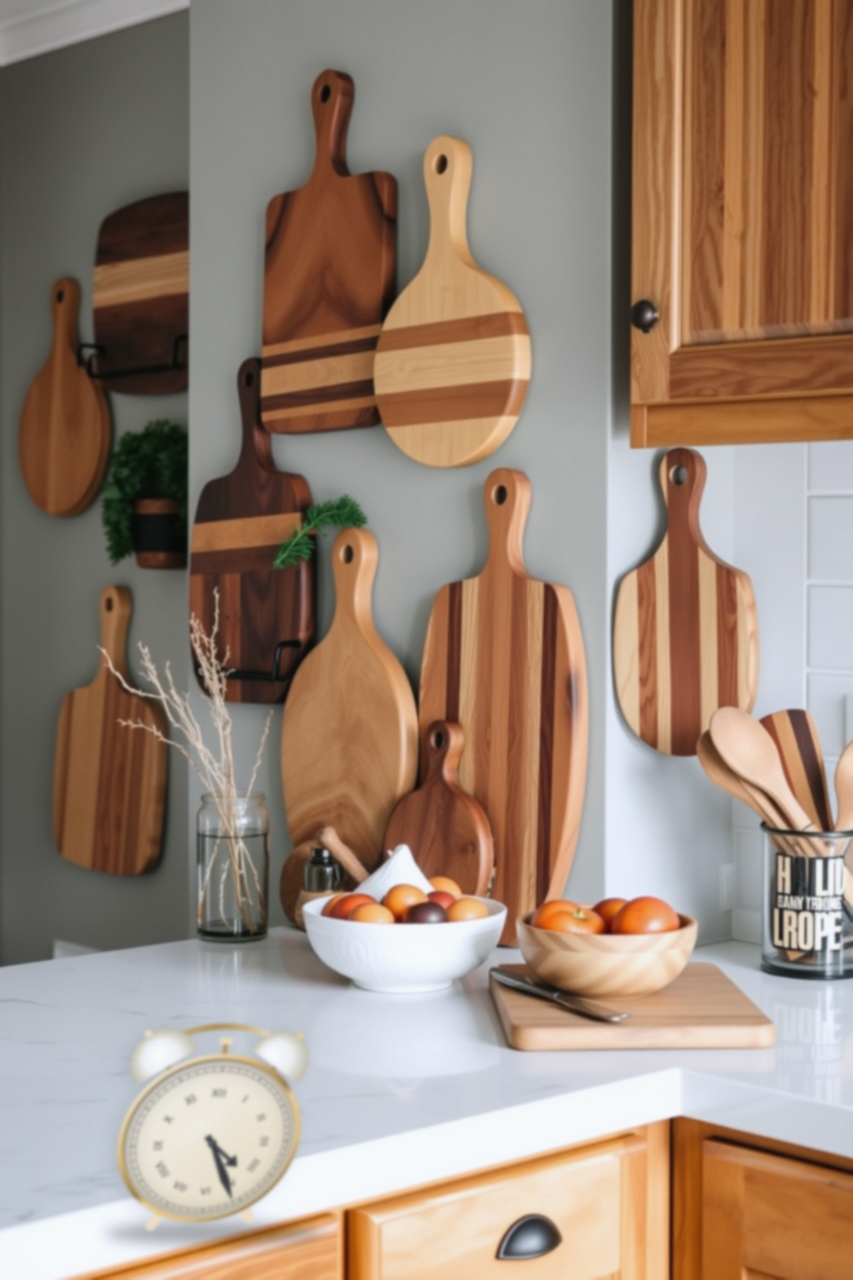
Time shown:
4.26
